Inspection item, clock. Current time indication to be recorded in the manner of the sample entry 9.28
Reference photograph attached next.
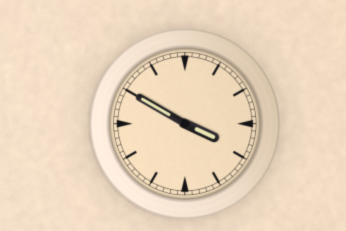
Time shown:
3.50
